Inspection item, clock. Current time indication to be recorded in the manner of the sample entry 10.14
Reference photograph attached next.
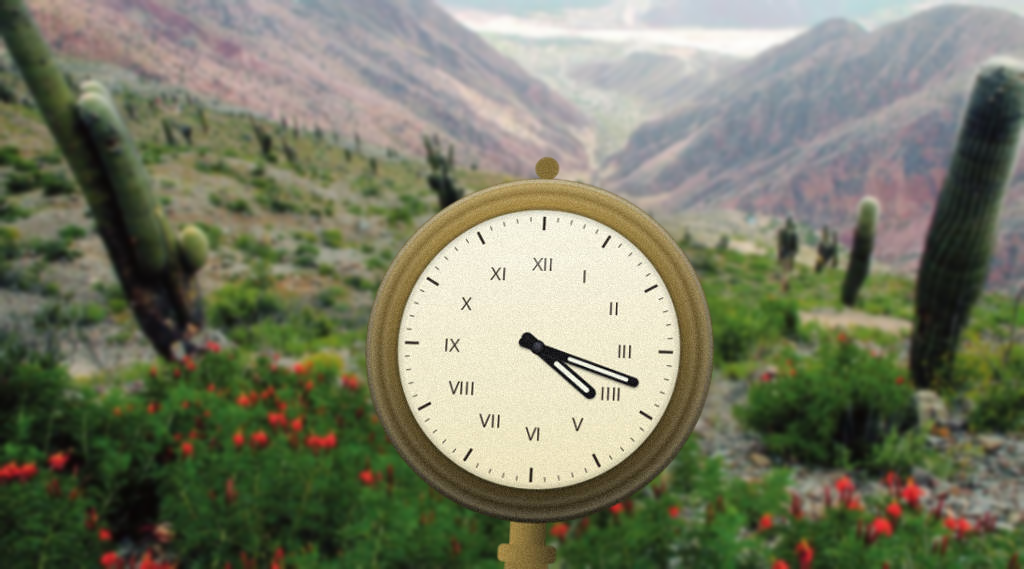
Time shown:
4.18
